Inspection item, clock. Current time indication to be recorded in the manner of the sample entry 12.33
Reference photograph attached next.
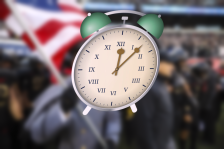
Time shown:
12.07
